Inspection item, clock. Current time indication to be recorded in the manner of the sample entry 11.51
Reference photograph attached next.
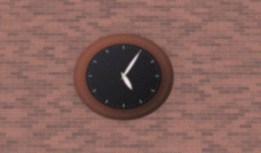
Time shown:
5.05
